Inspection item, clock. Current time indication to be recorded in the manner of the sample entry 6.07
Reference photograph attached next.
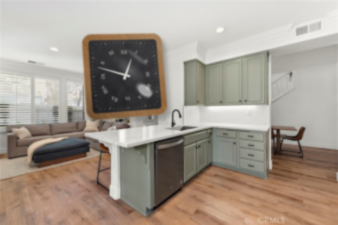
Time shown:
12.48
